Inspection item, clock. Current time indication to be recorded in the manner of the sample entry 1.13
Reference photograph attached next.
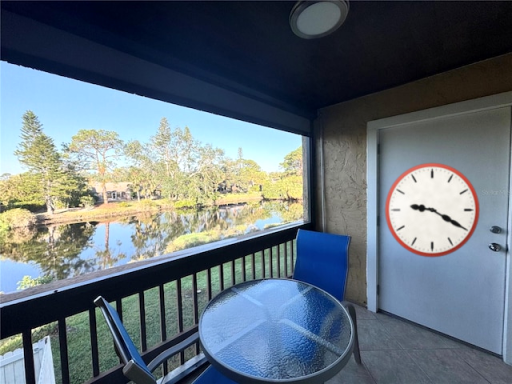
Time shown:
9.20
